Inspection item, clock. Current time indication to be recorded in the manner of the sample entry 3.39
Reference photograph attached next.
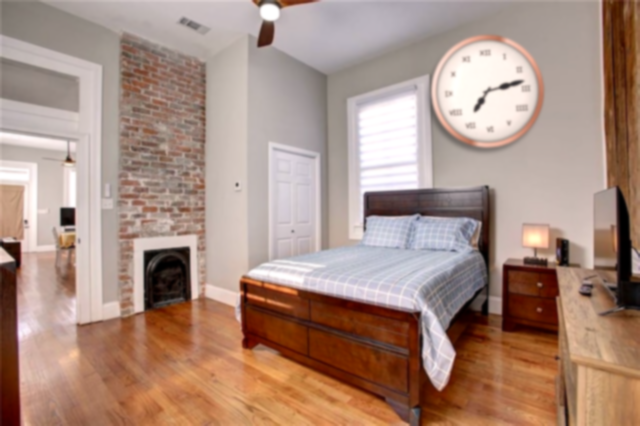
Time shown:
7.13
